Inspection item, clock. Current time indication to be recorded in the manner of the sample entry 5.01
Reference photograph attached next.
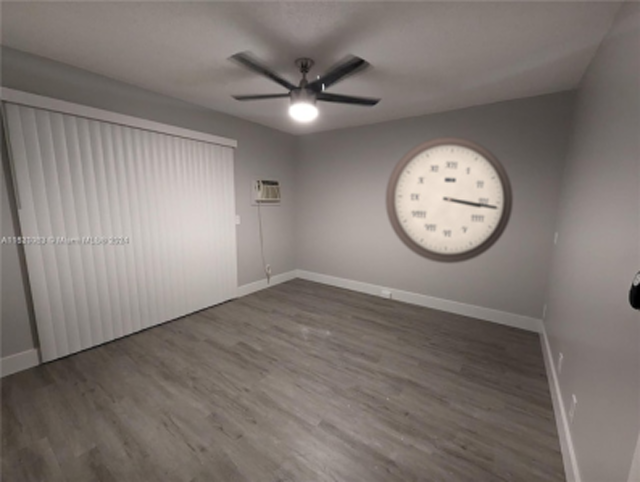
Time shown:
3.16
